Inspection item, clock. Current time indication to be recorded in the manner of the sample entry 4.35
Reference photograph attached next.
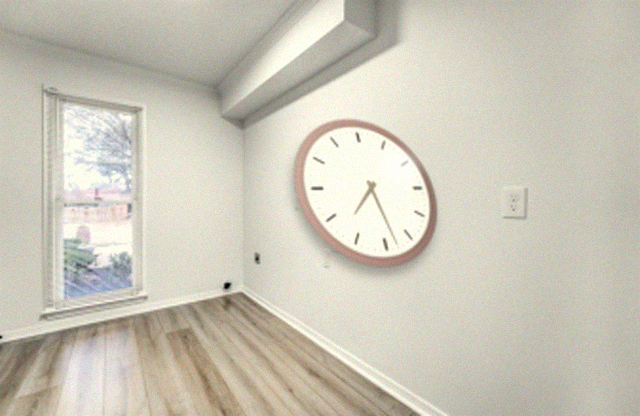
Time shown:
7.28
